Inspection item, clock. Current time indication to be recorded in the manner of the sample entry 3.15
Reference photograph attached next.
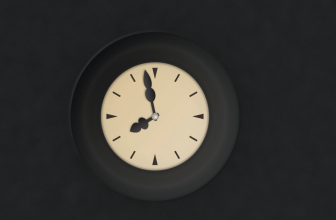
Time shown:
7.58
